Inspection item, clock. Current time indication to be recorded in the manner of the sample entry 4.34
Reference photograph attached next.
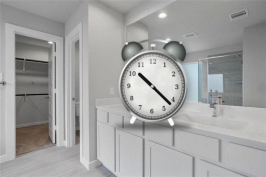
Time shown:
10.22
